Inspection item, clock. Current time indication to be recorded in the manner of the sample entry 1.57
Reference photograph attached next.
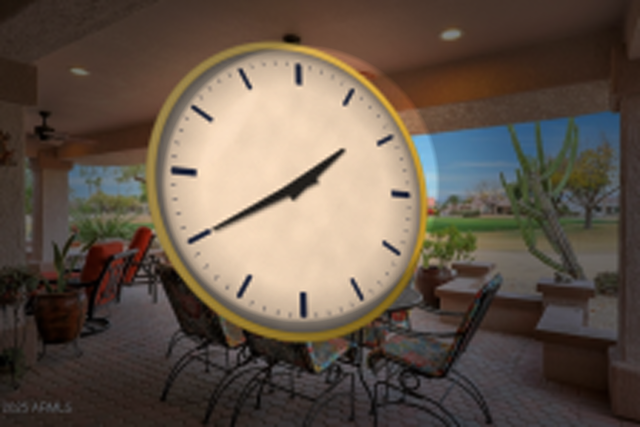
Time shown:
1.40
